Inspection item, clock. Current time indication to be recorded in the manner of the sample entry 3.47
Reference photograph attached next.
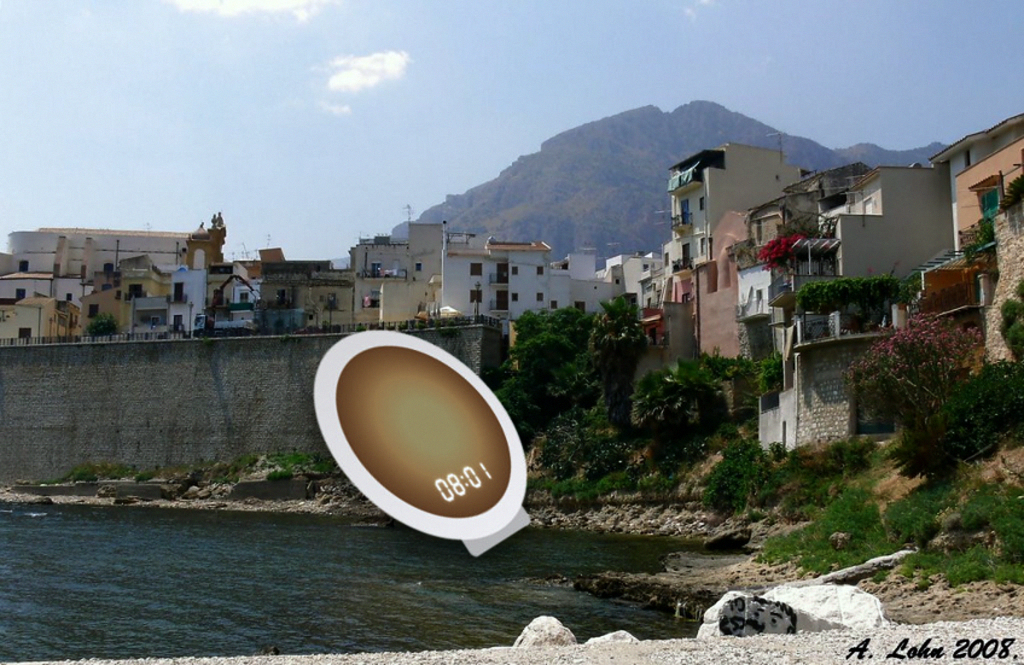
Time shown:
8.01
